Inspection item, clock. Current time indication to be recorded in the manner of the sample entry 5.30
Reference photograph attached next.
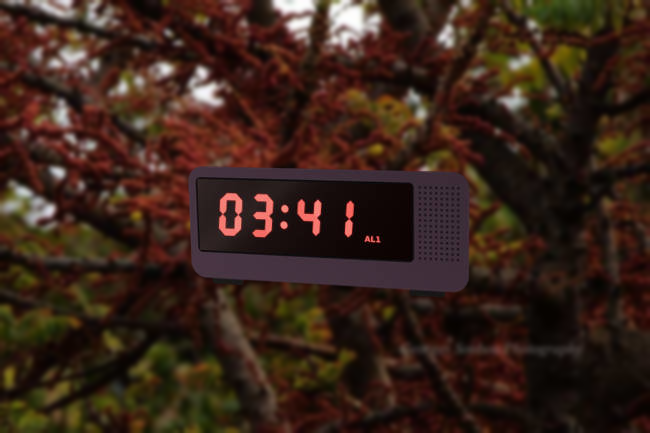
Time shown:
3.41
